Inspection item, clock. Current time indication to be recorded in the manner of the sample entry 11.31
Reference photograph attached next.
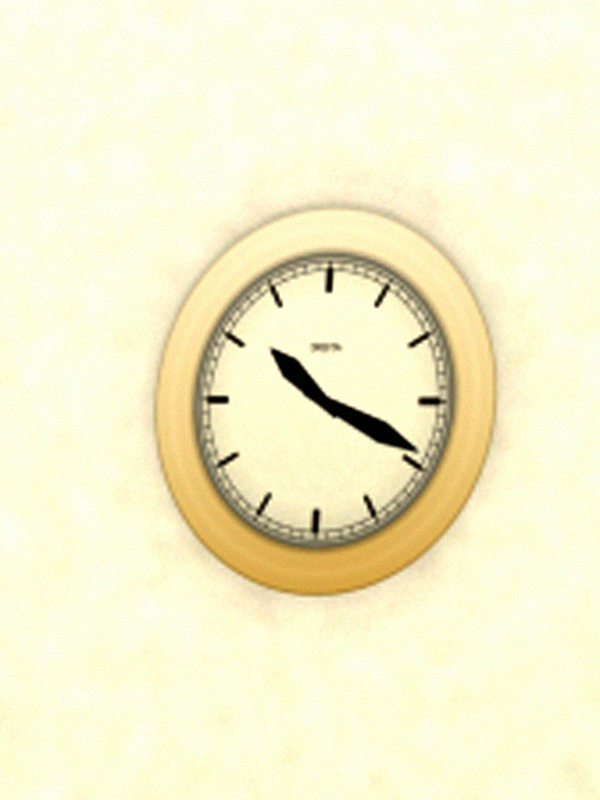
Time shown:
10.19
